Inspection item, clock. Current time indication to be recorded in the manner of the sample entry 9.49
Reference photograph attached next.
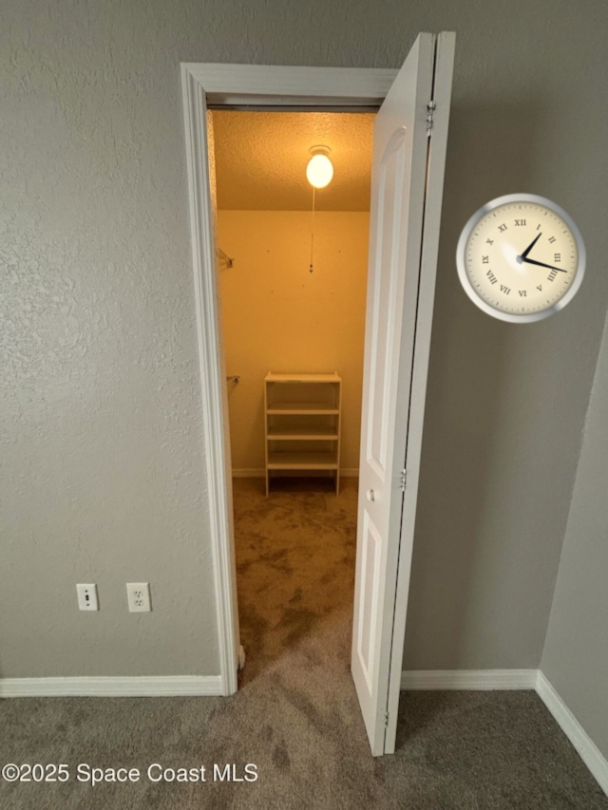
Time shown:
1.18
